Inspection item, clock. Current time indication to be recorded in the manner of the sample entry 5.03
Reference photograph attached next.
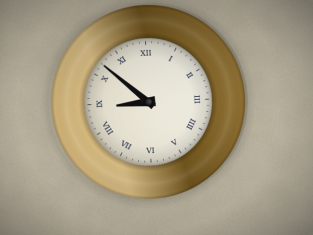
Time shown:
8.52
